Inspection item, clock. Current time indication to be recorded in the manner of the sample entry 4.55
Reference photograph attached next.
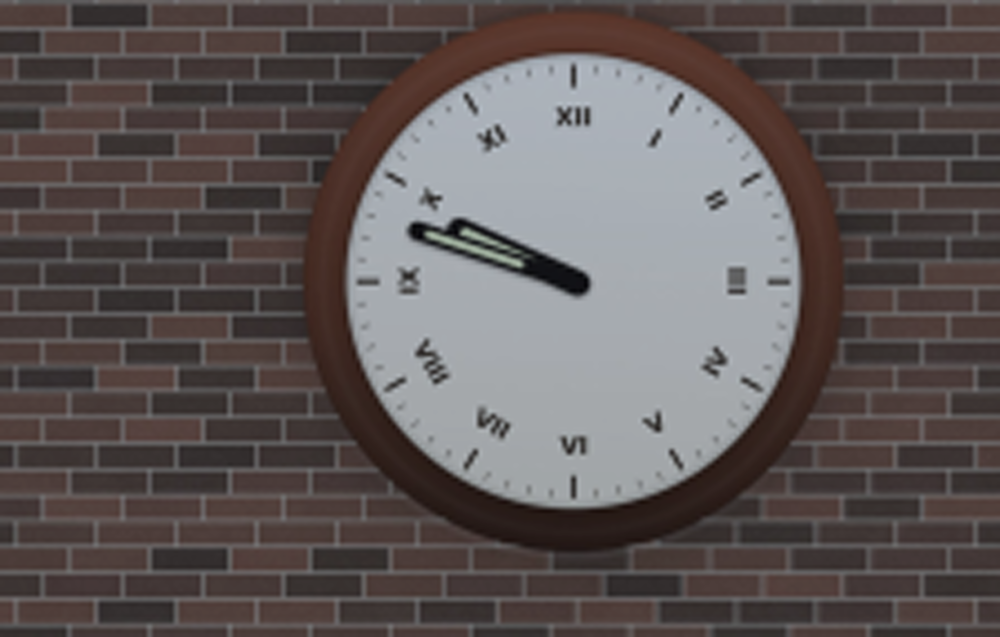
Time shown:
9.48
